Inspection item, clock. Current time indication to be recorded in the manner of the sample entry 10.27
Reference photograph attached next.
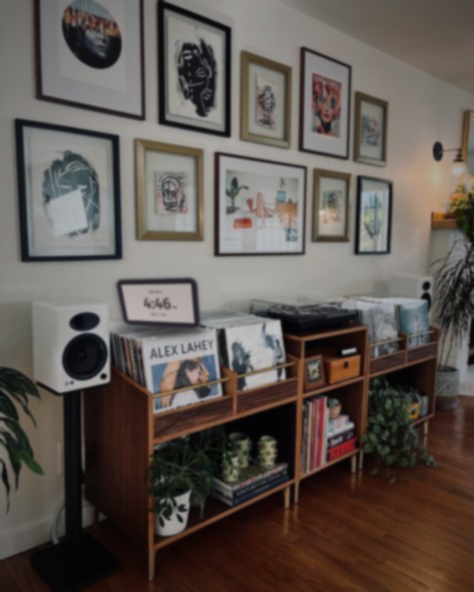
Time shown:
4.46
